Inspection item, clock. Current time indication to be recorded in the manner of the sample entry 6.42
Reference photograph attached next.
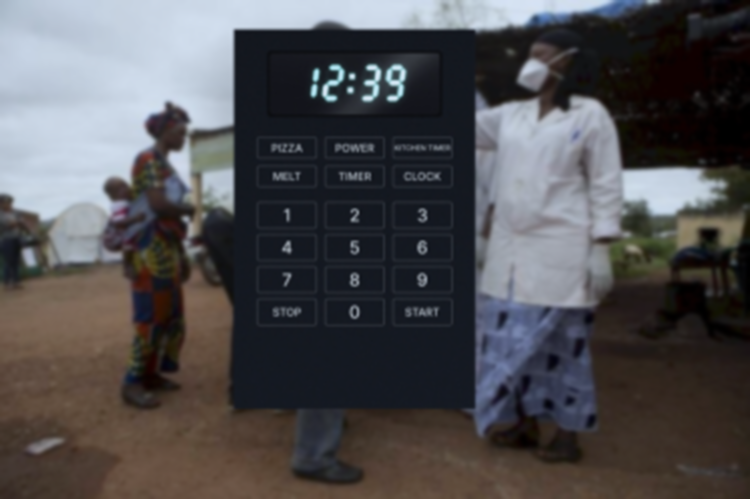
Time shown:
12.39
